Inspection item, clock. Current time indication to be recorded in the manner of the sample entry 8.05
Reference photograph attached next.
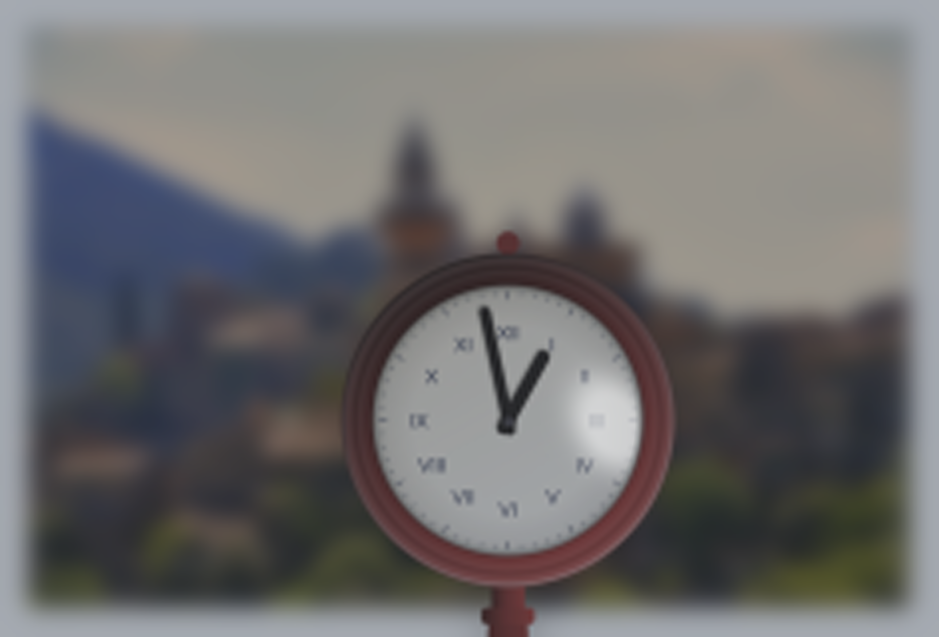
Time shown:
12.58
